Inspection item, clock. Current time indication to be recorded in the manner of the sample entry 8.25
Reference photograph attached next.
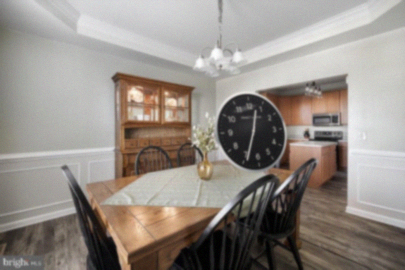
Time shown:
12.34
